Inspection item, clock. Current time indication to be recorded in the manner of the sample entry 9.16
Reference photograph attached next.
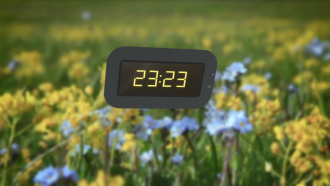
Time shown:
23.23
